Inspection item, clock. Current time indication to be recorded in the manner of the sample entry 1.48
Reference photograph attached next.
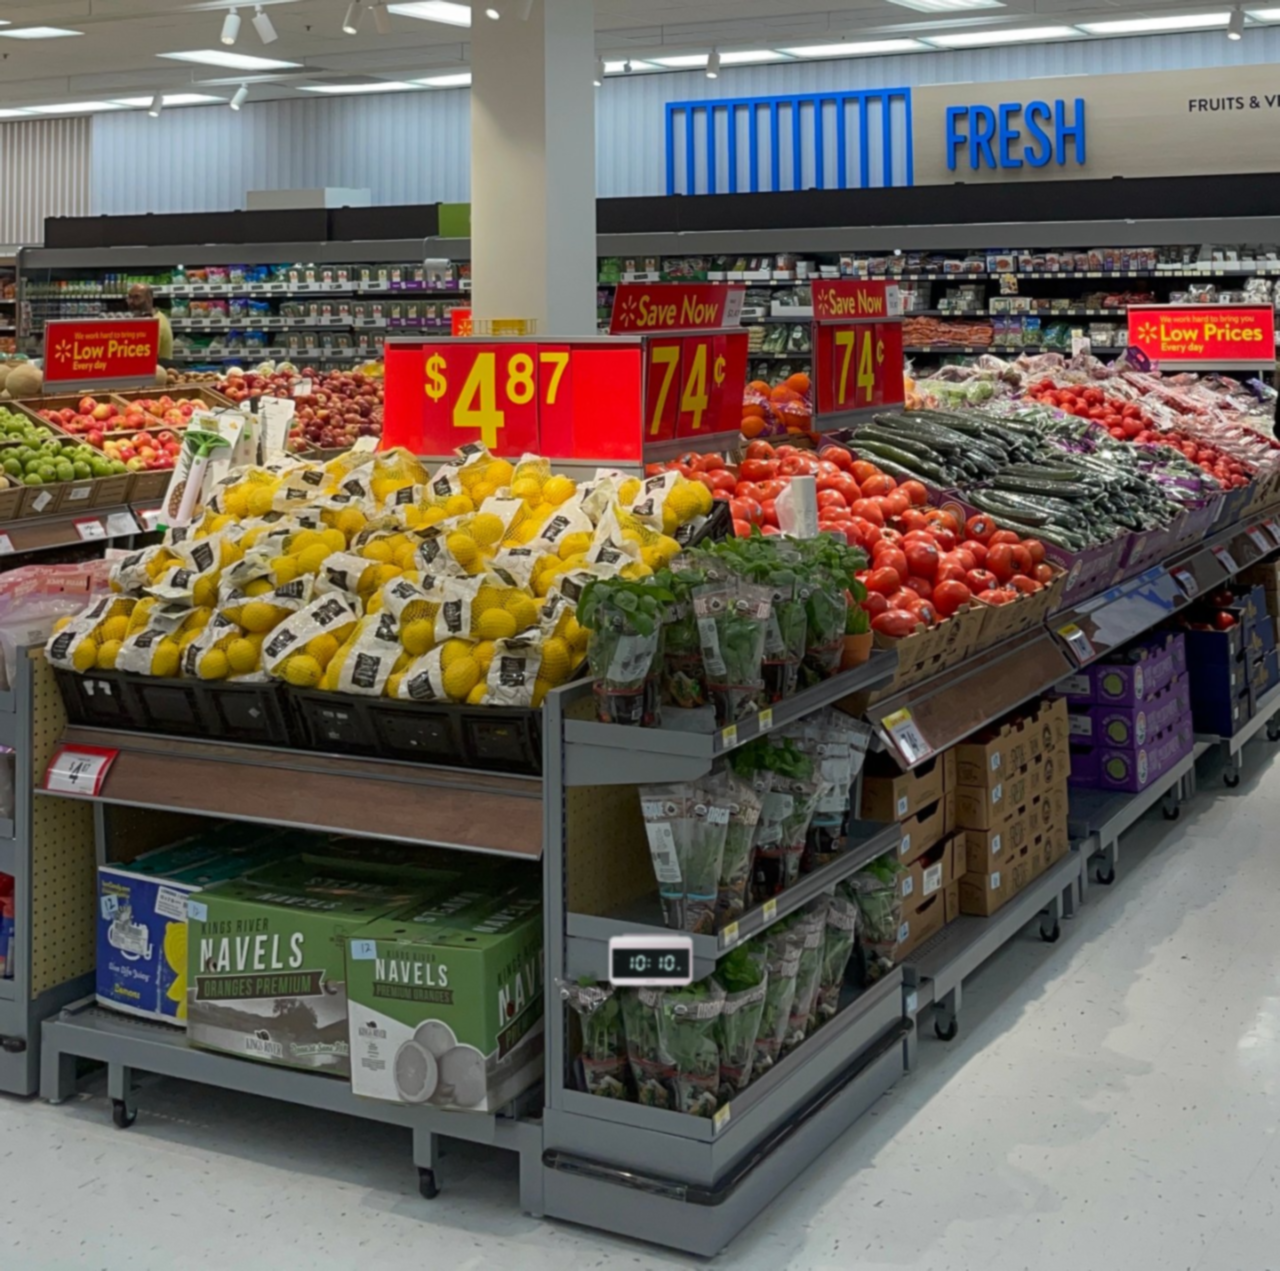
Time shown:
10.10
